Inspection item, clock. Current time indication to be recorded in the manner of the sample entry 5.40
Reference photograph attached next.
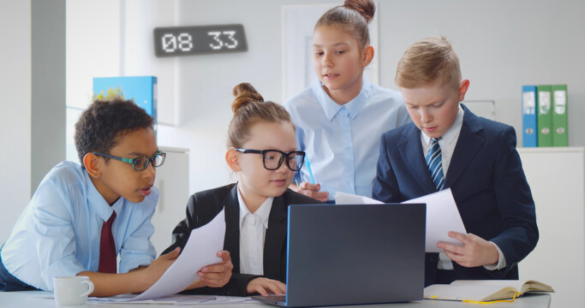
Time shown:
8.33
